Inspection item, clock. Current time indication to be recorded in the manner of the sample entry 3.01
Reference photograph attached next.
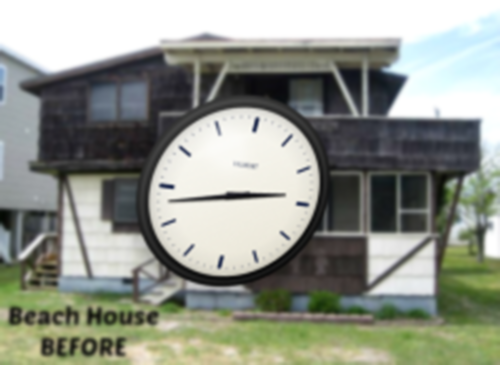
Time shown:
2.43
